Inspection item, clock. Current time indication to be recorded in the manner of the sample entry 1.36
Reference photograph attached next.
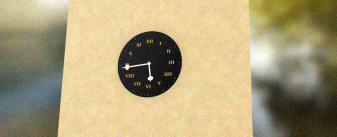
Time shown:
5.44
